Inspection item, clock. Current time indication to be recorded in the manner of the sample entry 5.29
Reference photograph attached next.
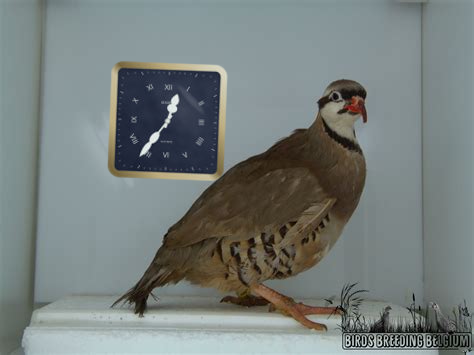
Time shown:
12.36
